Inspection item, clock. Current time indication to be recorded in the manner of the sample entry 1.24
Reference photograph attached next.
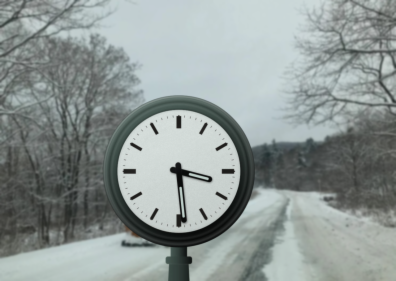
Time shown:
3.29
